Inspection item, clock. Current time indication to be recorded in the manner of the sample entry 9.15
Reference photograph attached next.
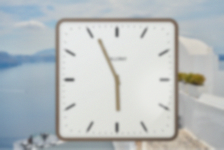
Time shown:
5.56
